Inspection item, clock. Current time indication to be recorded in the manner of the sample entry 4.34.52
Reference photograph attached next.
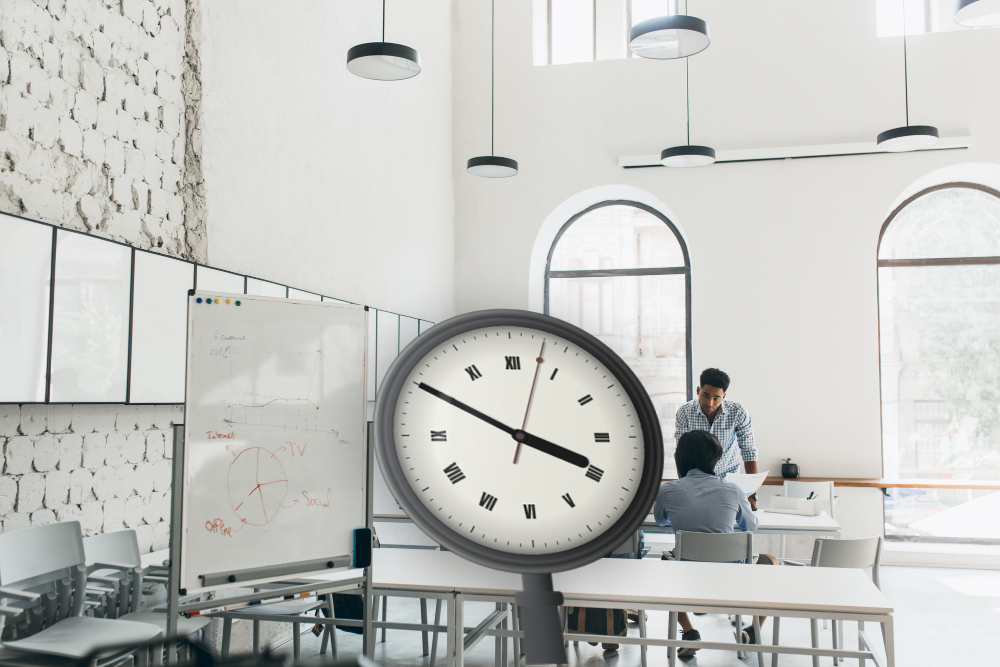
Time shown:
3.50.03
